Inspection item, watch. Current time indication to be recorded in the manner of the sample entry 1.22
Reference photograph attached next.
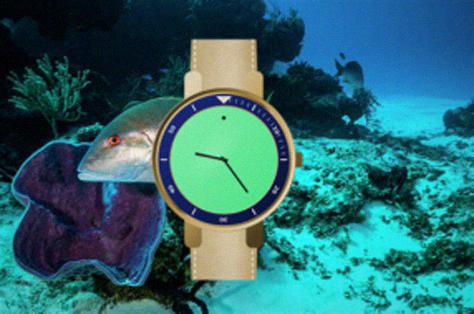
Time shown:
9.24
